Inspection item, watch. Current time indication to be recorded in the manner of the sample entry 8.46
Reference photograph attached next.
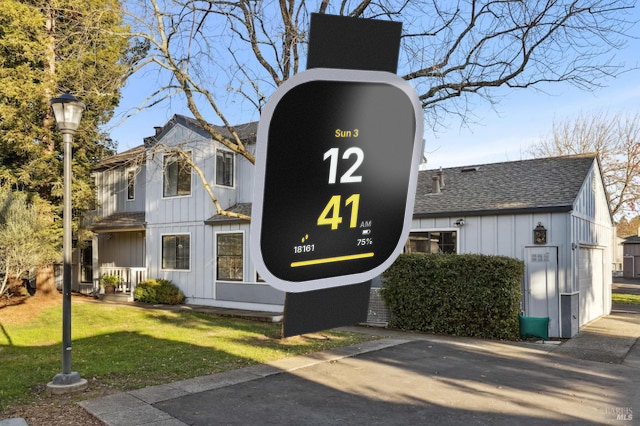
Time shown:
12.41
